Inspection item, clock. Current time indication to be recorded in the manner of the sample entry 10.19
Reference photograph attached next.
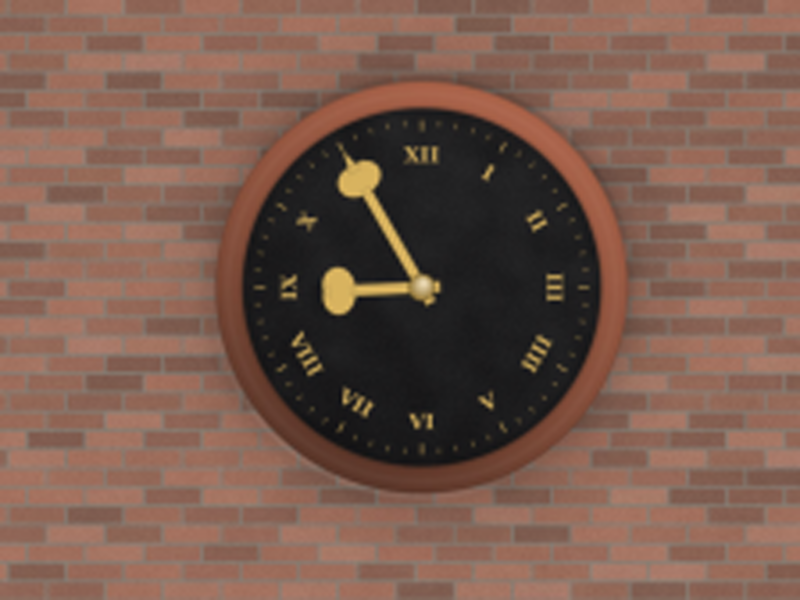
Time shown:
8.55
